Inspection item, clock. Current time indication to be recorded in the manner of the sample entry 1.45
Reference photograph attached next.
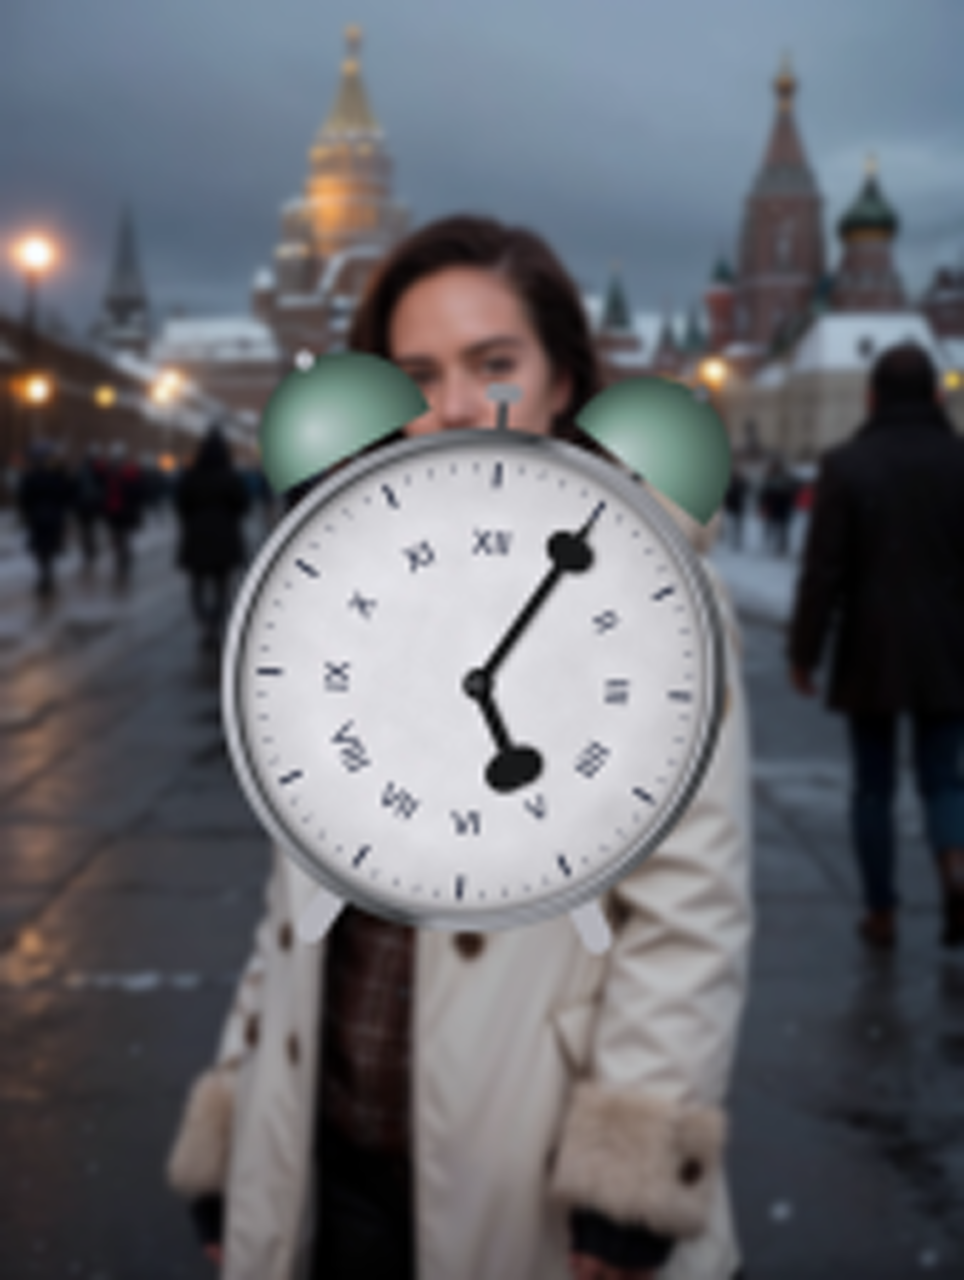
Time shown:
5.05
